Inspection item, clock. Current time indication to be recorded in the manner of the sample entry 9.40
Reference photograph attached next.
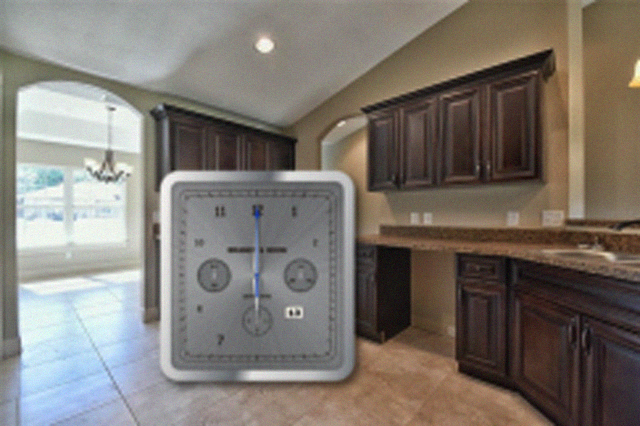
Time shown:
6.00
